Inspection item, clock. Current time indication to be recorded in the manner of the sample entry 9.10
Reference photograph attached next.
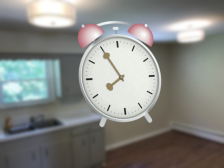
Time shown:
7.55
